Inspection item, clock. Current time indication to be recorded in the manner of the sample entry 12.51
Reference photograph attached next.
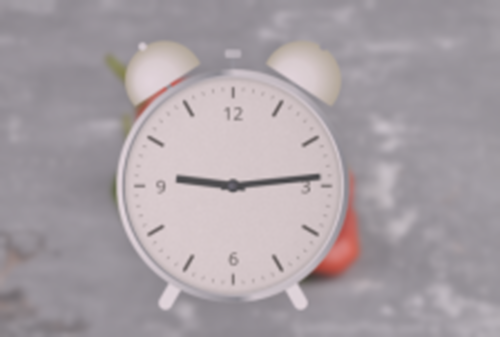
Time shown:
9.14
